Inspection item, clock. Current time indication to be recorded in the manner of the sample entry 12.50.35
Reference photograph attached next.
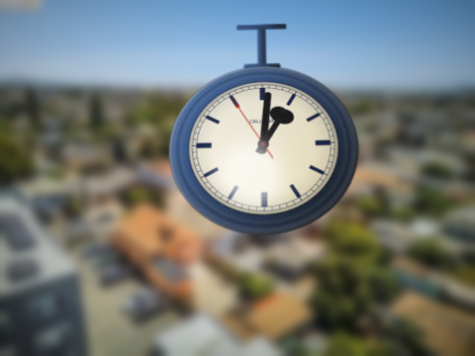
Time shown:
1.00.55
